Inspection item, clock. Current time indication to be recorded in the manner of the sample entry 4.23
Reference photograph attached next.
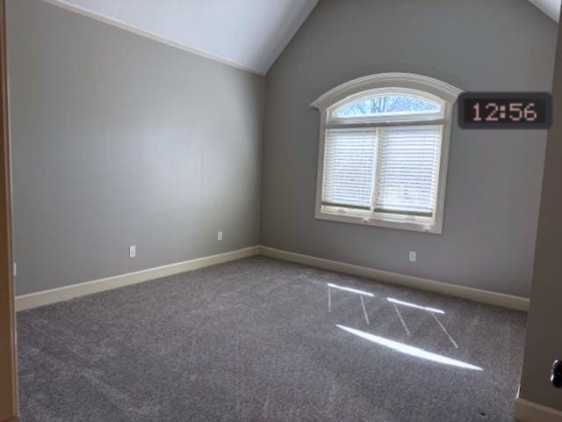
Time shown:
12.56
